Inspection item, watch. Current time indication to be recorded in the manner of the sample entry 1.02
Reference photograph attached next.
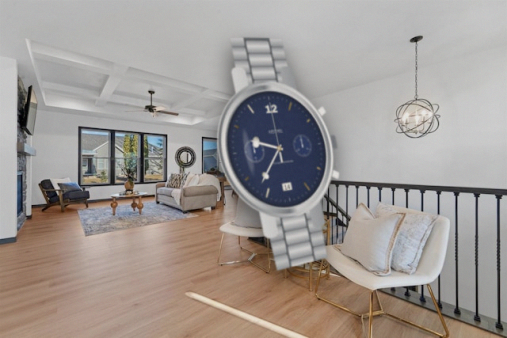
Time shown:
9.37
